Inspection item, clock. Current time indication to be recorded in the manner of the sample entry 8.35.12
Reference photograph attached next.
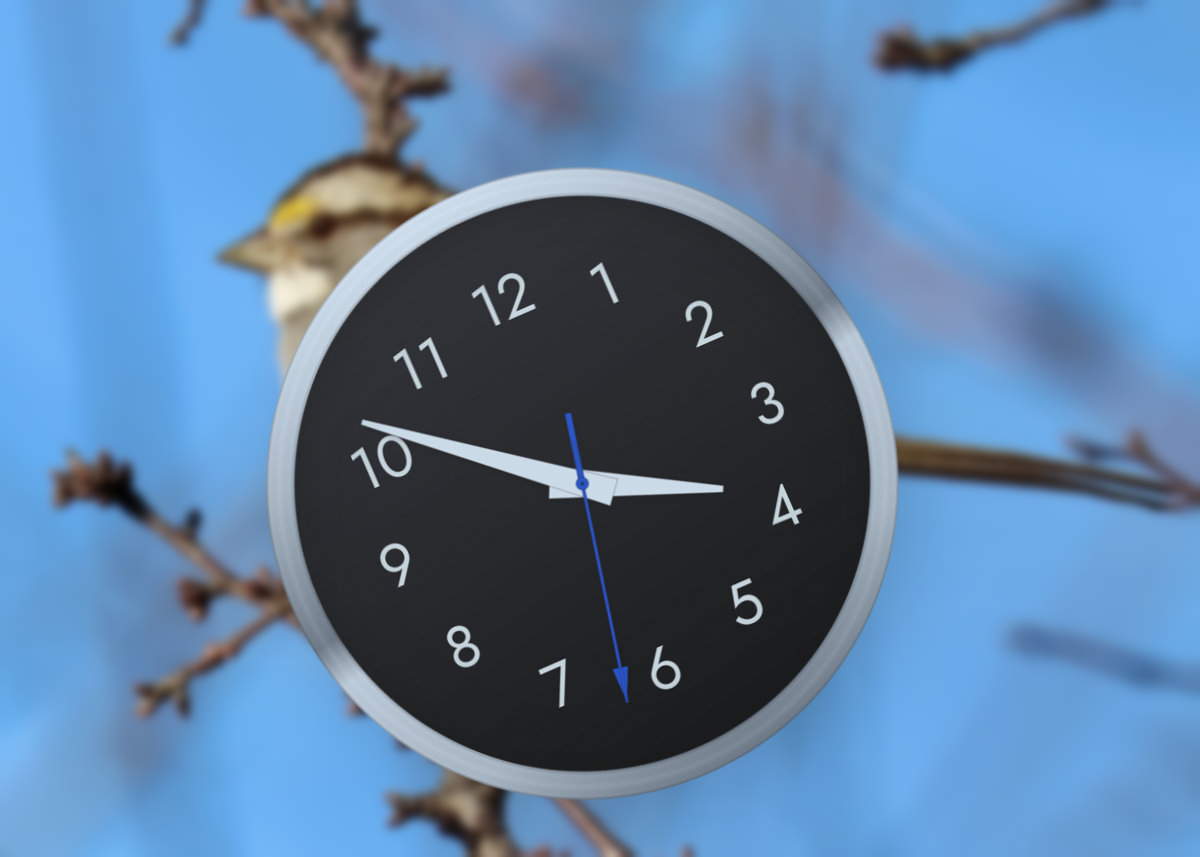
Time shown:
3.51.32
